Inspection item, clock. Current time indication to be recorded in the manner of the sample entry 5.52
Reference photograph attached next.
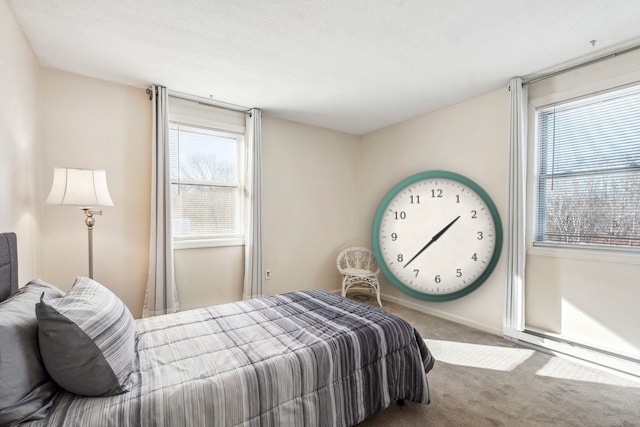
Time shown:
1.38
